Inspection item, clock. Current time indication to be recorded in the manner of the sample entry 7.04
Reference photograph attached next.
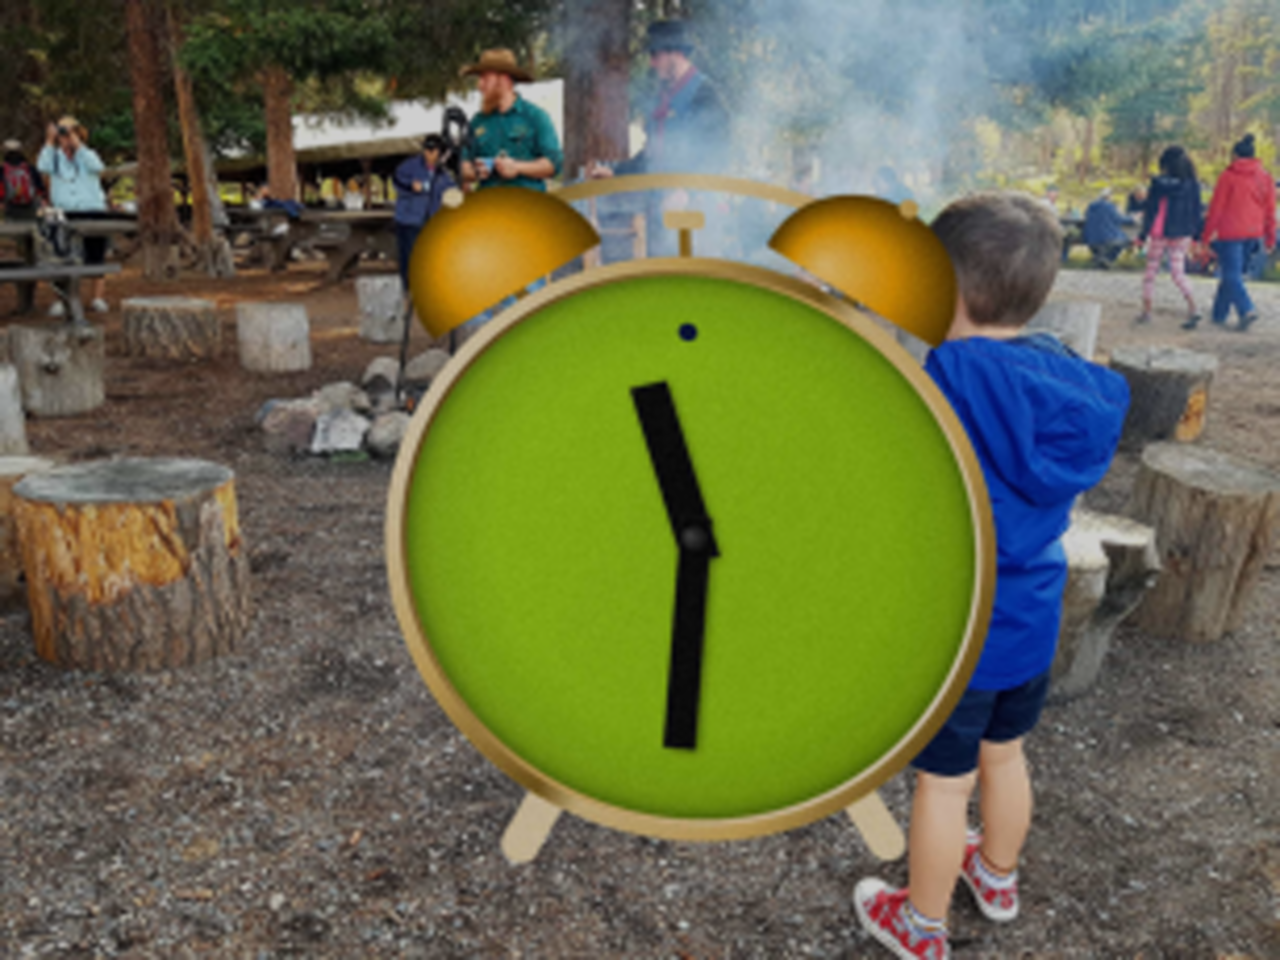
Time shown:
11.31
